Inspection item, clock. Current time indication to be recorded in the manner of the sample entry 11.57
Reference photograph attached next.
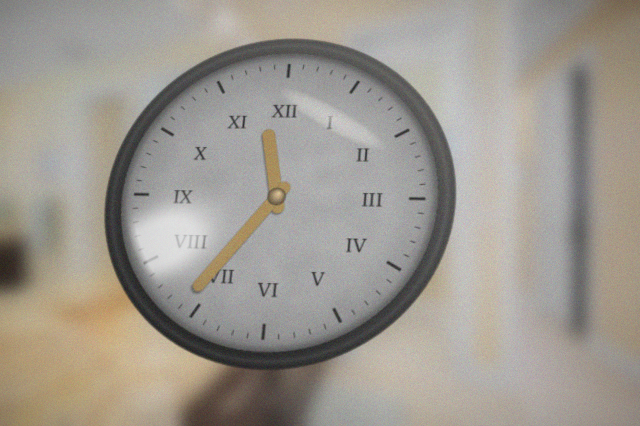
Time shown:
11.36
